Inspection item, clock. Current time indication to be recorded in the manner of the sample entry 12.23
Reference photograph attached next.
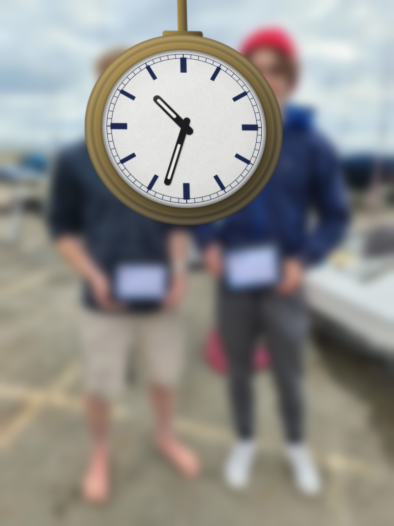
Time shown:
10.33
